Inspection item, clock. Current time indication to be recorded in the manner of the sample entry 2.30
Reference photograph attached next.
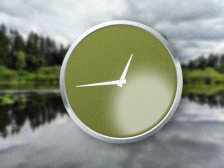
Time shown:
12.44
